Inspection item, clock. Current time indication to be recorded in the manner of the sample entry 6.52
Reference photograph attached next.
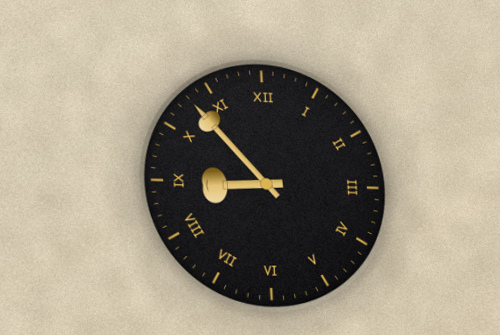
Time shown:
8.53
